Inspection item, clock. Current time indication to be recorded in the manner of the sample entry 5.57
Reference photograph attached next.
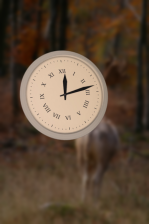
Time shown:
12.13
